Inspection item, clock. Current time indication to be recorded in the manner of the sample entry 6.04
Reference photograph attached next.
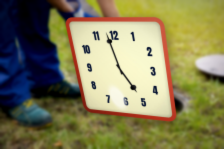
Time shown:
4.58
